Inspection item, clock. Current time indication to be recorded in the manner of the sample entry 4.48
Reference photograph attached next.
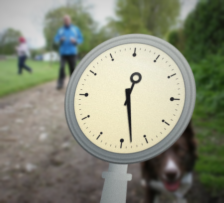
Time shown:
12.28
